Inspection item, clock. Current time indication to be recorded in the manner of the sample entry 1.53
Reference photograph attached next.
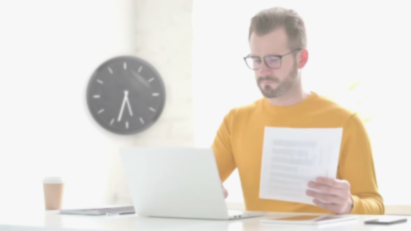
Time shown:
5.33
